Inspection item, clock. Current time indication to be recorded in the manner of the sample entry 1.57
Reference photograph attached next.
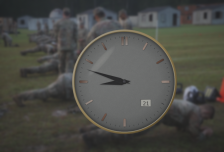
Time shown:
8.48
